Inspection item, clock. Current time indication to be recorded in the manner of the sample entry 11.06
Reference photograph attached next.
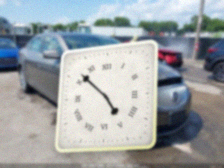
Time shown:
4.52
